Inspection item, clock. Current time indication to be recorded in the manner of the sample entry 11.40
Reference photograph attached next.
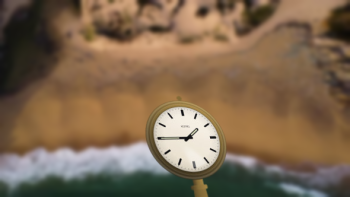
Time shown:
1.45
